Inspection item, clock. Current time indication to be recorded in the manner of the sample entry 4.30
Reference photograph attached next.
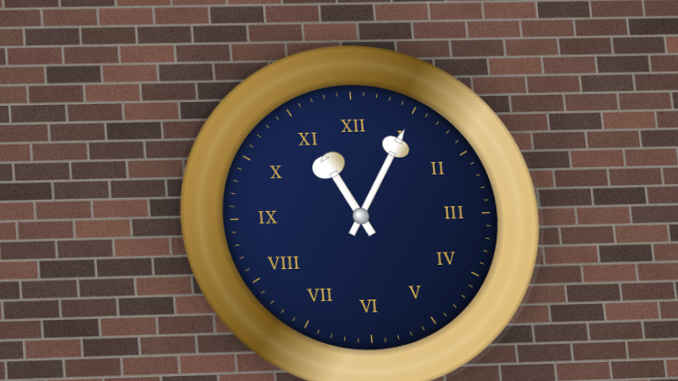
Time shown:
11.05
